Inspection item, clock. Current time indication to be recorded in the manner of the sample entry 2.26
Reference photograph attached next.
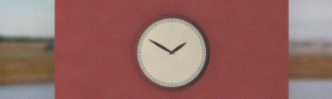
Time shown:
1.50
